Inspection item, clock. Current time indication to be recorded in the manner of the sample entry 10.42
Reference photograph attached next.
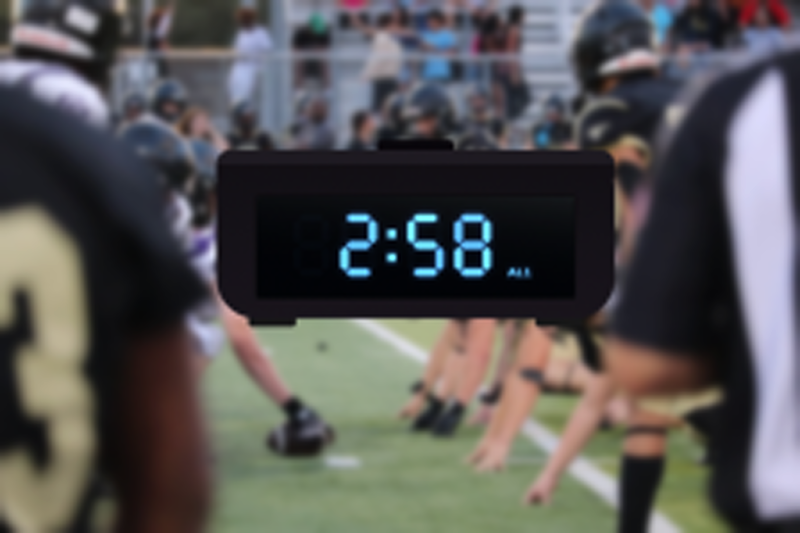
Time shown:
2.58
